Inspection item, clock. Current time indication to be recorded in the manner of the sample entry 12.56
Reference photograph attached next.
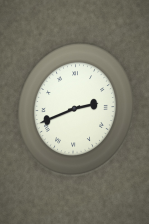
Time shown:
2.42
